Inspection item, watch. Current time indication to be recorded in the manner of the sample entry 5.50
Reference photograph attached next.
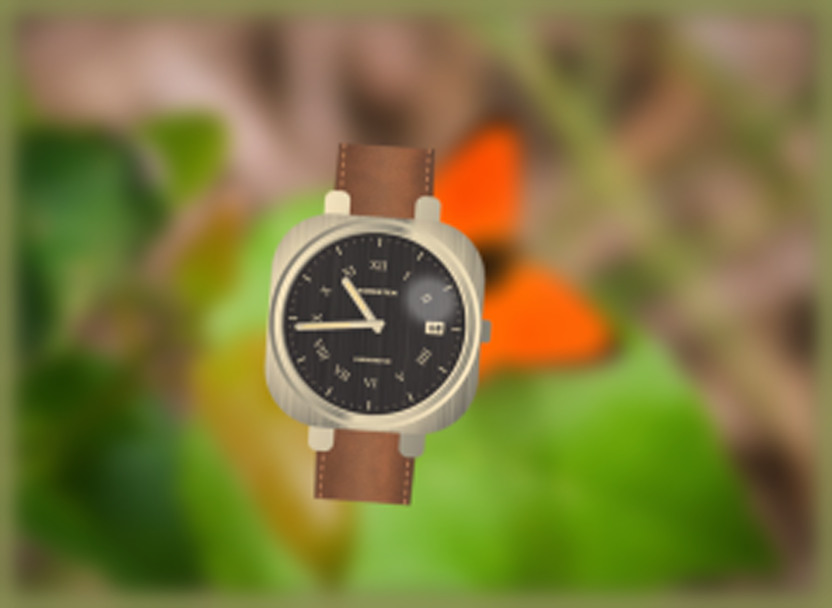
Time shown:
10.44
